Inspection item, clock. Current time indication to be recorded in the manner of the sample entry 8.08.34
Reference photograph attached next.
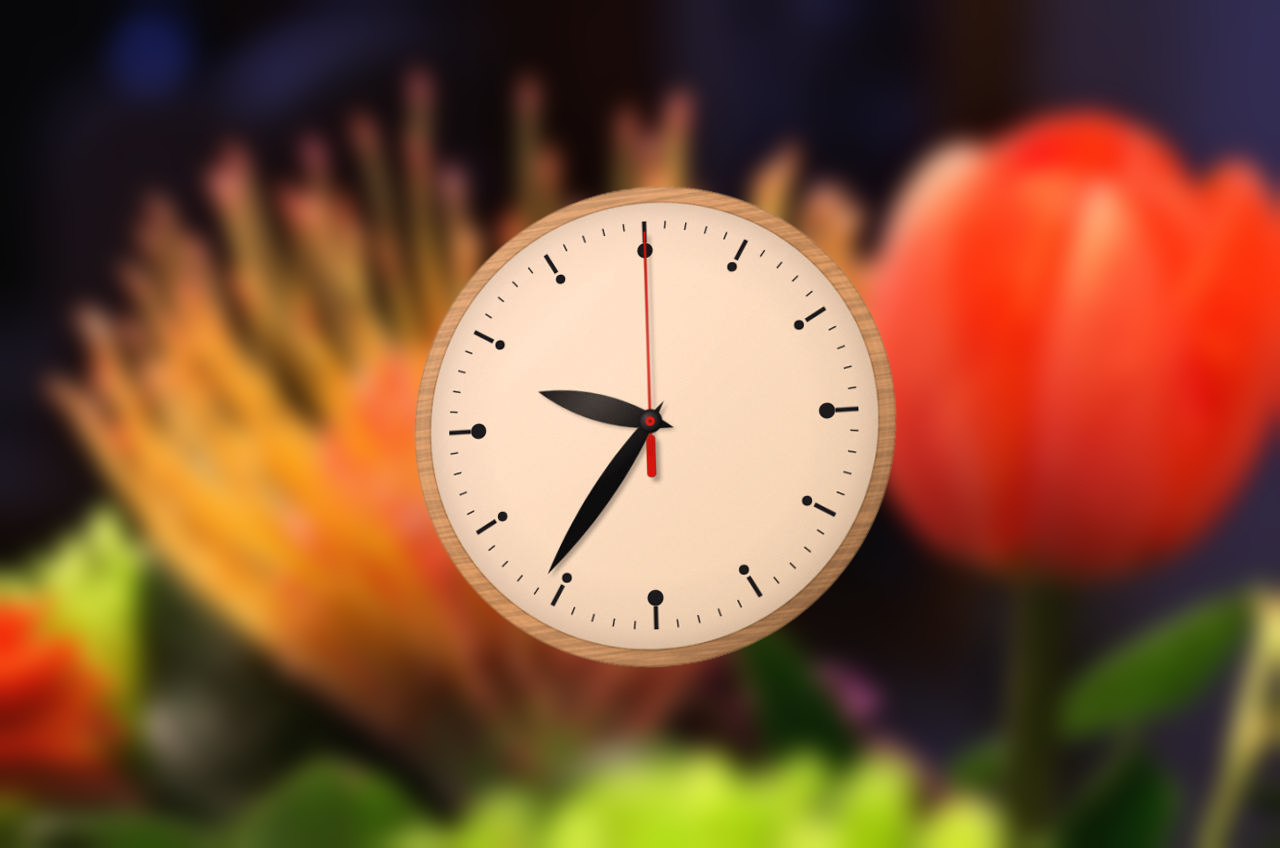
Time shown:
9.36.00
